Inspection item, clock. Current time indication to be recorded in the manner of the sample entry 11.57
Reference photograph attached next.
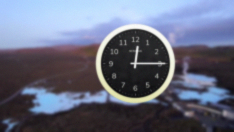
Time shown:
12.15
